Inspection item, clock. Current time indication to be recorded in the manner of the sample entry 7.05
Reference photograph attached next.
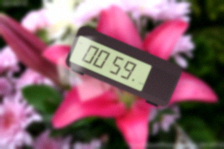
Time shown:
0.59
